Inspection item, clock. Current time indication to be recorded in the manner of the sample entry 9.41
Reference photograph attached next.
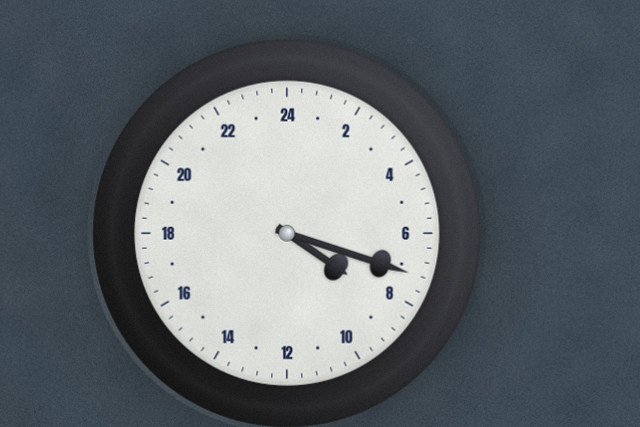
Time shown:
8.18
